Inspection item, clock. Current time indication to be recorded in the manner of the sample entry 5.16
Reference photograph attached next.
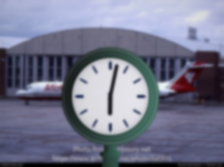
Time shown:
6.02
